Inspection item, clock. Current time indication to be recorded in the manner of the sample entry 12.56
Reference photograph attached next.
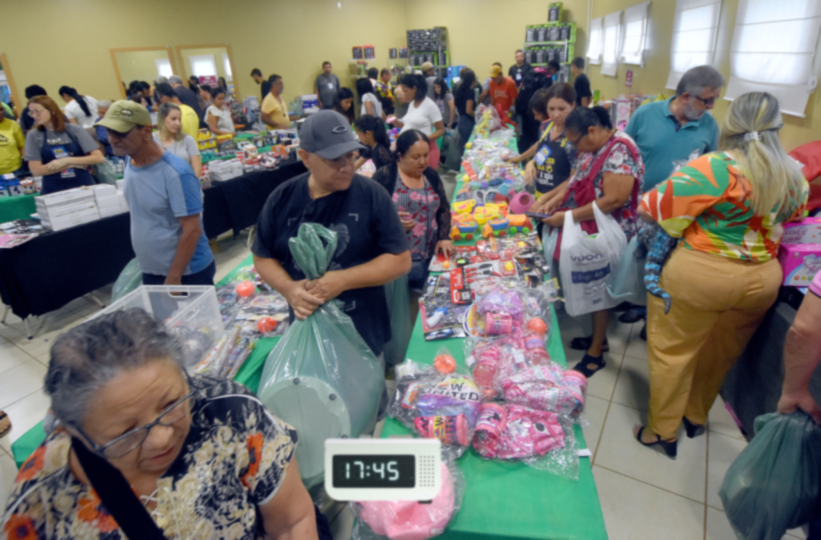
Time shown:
17.45
